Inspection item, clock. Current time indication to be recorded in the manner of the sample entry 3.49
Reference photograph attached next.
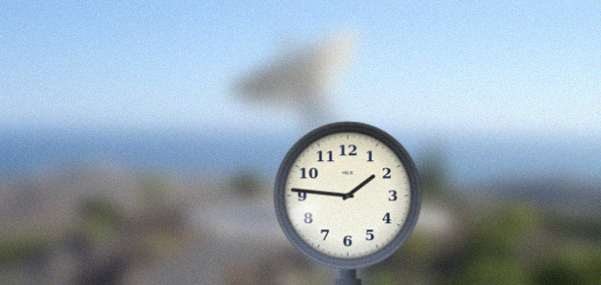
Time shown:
1.46
